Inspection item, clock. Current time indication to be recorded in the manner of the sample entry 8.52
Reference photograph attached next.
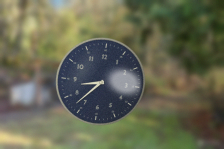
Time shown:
8.37
